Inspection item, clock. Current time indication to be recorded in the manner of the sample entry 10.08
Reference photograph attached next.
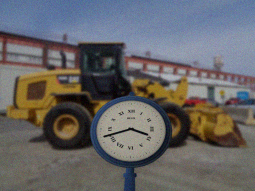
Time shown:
3.42
